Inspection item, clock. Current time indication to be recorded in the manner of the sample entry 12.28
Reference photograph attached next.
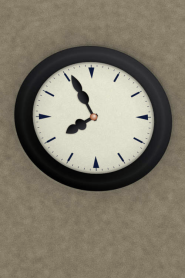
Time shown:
7.56
